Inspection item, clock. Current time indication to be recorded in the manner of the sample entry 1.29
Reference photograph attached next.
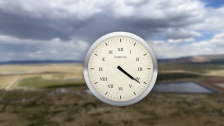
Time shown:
4.21
